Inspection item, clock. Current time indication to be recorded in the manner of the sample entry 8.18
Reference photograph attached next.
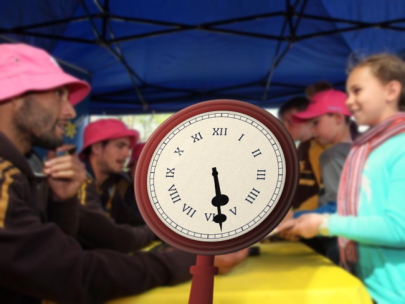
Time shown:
5.28
